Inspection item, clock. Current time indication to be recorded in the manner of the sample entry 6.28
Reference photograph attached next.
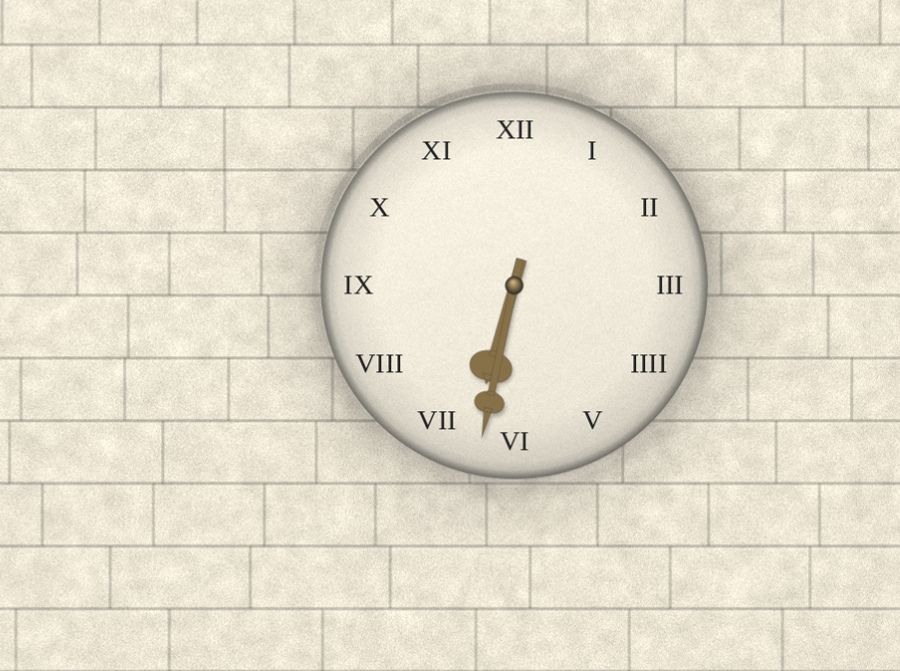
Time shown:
6.32
